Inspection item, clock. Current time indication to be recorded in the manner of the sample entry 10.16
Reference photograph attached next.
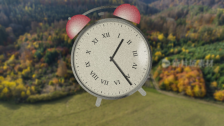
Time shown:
1.26
